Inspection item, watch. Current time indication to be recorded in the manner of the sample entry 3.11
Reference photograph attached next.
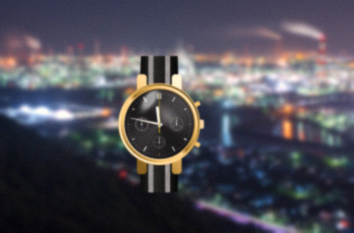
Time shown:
11.47
